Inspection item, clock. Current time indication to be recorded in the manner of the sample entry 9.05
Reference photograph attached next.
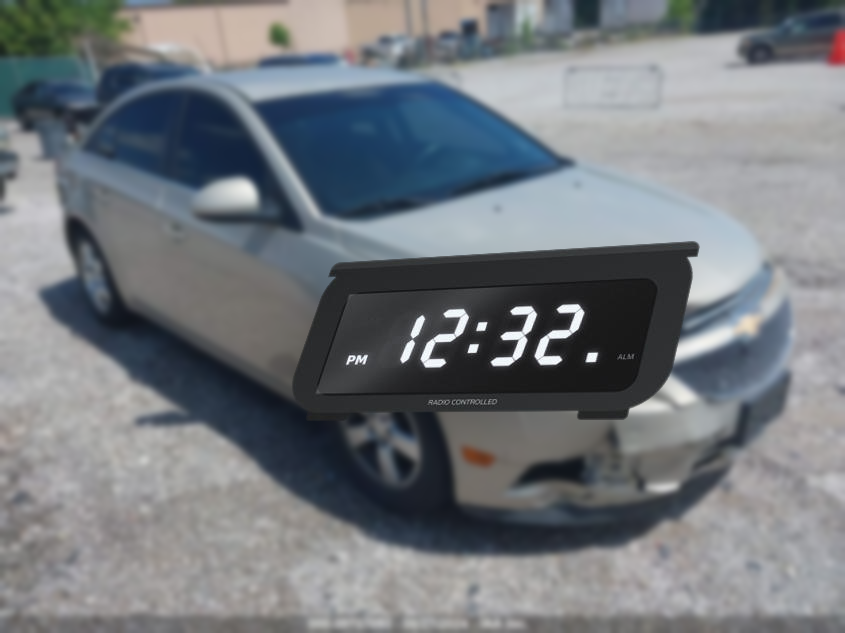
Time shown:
12.32
